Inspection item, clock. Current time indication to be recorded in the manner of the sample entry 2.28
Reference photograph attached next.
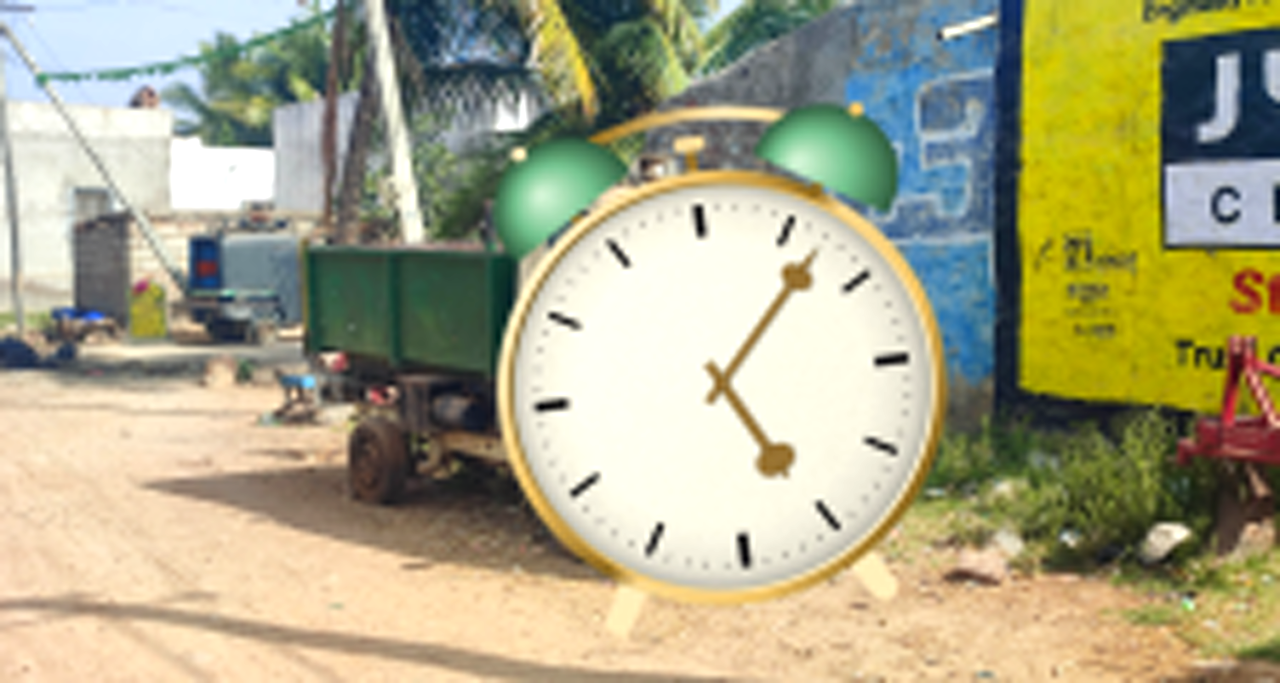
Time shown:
5.07
